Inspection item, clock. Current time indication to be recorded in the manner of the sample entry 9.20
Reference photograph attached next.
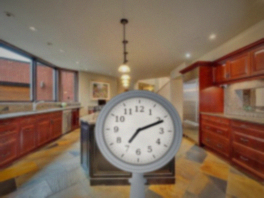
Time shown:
7.11
